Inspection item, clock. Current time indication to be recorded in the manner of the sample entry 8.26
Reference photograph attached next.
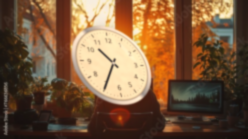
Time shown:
10.35
